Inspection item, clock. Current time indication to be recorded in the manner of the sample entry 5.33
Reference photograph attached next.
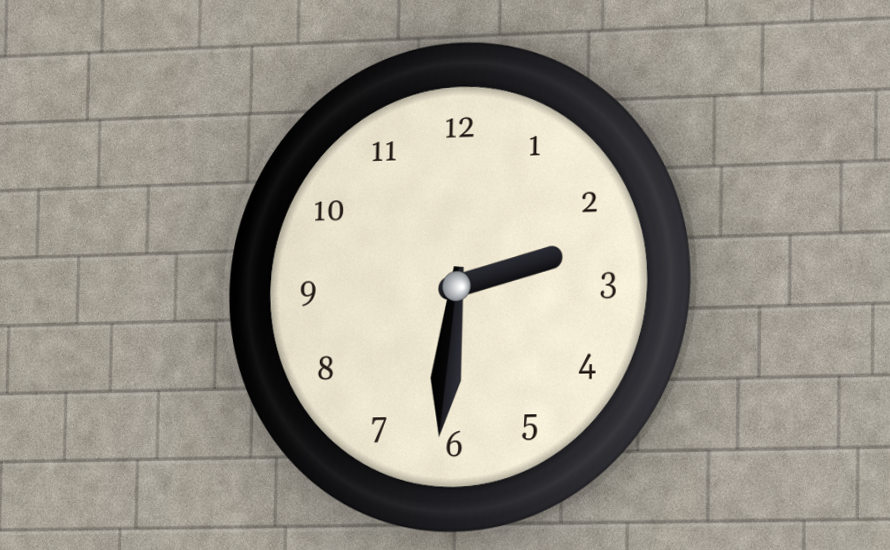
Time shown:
2.31
